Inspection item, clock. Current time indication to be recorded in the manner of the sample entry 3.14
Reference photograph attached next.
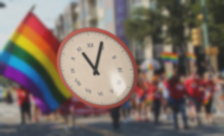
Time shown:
11.04
